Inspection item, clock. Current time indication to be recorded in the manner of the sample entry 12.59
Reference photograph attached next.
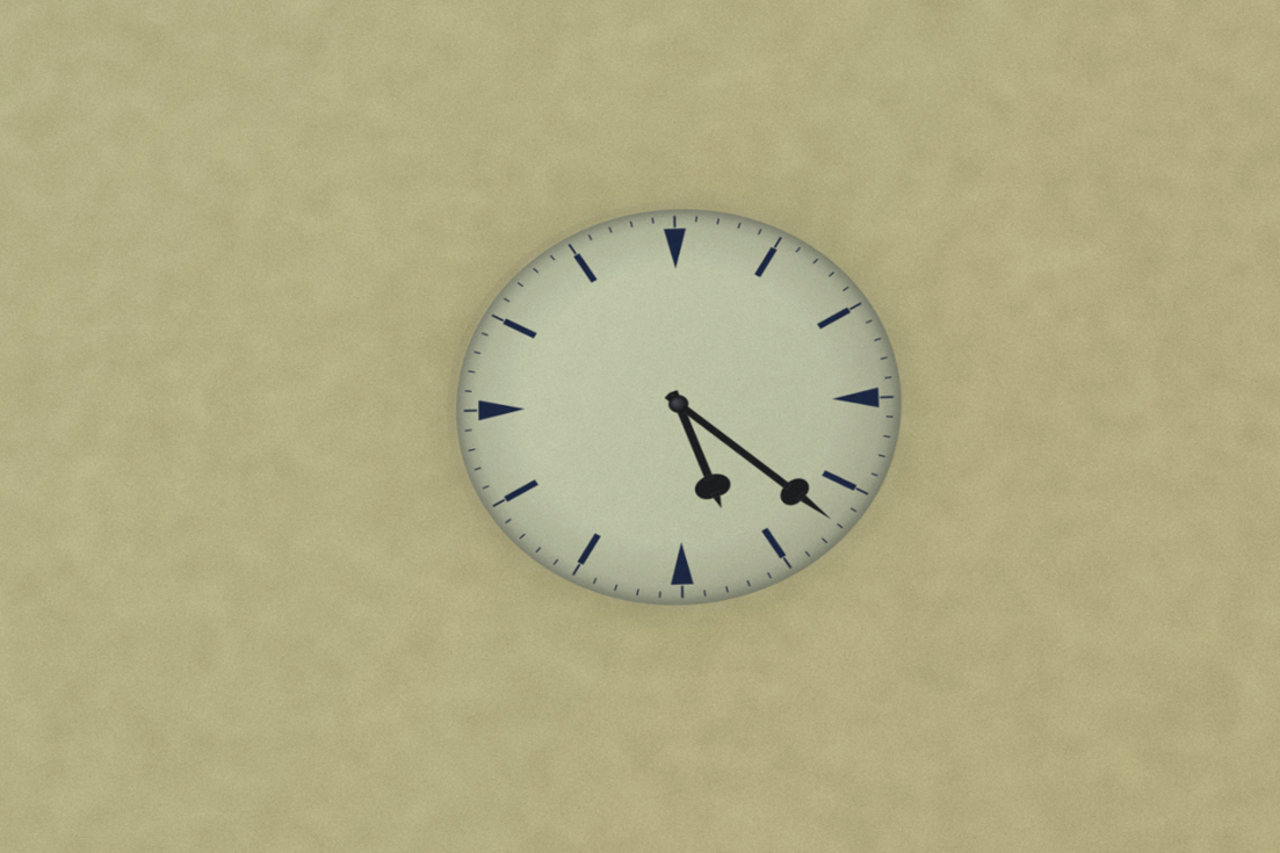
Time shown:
5.22
